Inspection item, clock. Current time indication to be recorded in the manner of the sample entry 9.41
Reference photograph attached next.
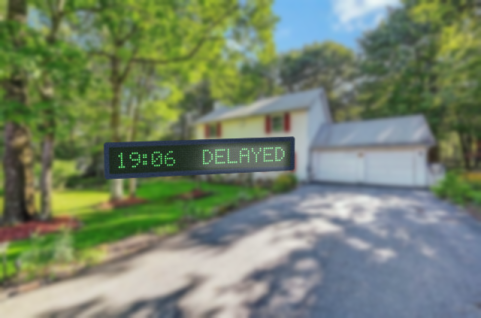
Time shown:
19.06
